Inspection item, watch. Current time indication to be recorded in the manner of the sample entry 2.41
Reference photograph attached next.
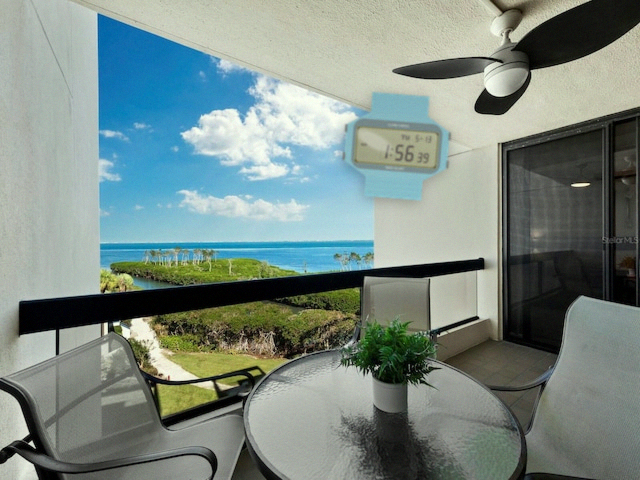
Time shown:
1.56
